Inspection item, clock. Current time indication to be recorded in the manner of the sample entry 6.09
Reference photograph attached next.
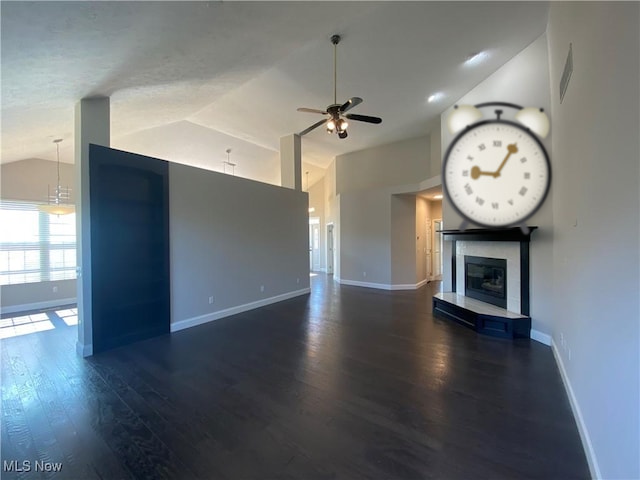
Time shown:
9.05
